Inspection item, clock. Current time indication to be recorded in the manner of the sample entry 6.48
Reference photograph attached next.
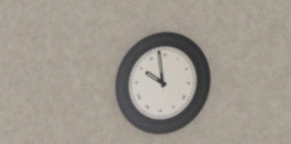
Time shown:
9.58
